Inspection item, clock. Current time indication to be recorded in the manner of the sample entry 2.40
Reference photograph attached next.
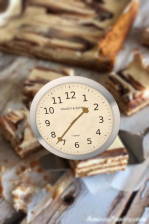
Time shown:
1.37
